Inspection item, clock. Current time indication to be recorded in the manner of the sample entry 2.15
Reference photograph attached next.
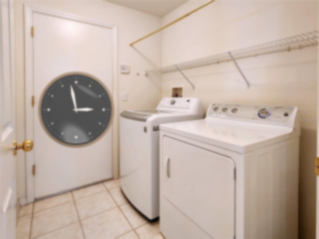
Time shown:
2.58
